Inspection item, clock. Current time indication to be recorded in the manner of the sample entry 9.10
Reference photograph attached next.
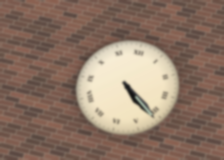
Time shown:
4.21
